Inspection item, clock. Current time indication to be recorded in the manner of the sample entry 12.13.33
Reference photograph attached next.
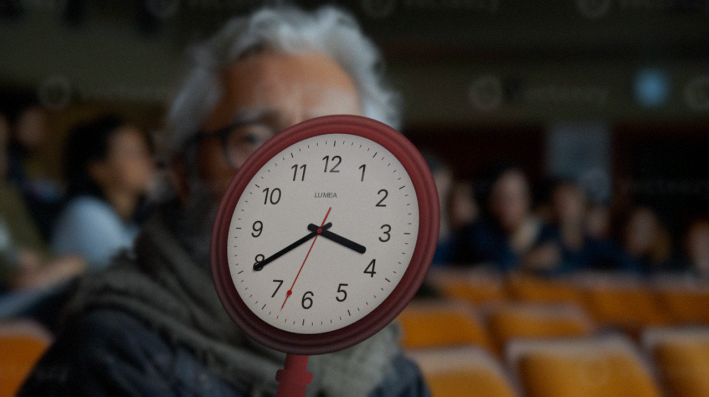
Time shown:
3.39.33
